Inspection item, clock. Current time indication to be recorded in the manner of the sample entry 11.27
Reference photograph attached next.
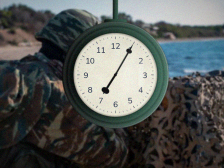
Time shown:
7.05
